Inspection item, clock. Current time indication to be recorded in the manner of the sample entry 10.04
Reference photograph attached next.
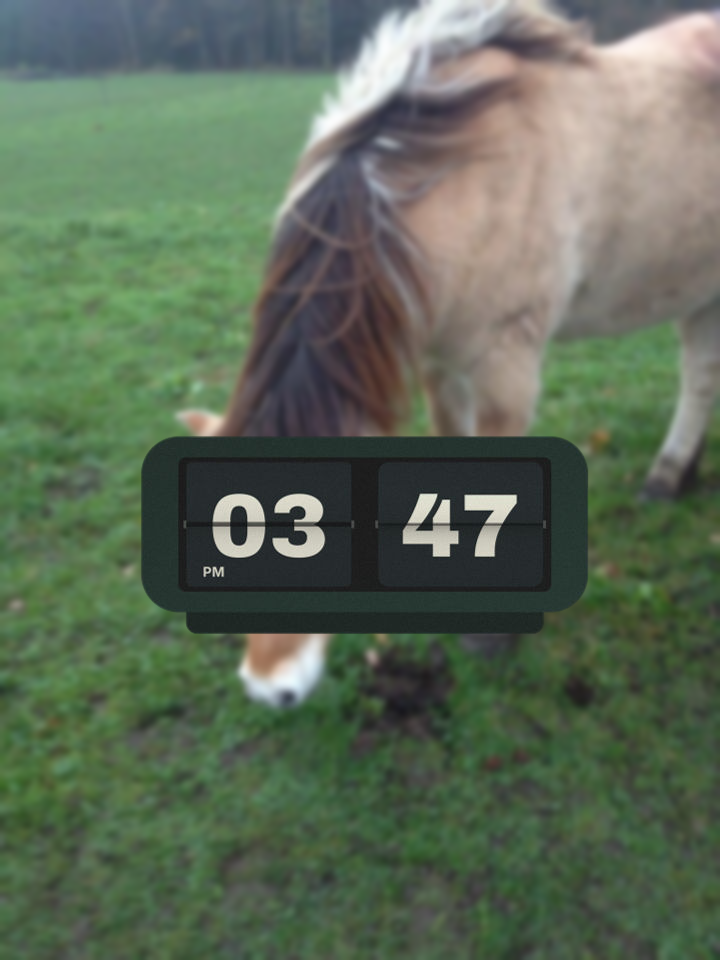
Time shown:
3.47
